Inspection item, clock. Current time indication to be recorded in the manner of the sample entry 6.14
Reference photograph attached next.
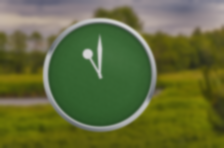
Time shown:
11.00
